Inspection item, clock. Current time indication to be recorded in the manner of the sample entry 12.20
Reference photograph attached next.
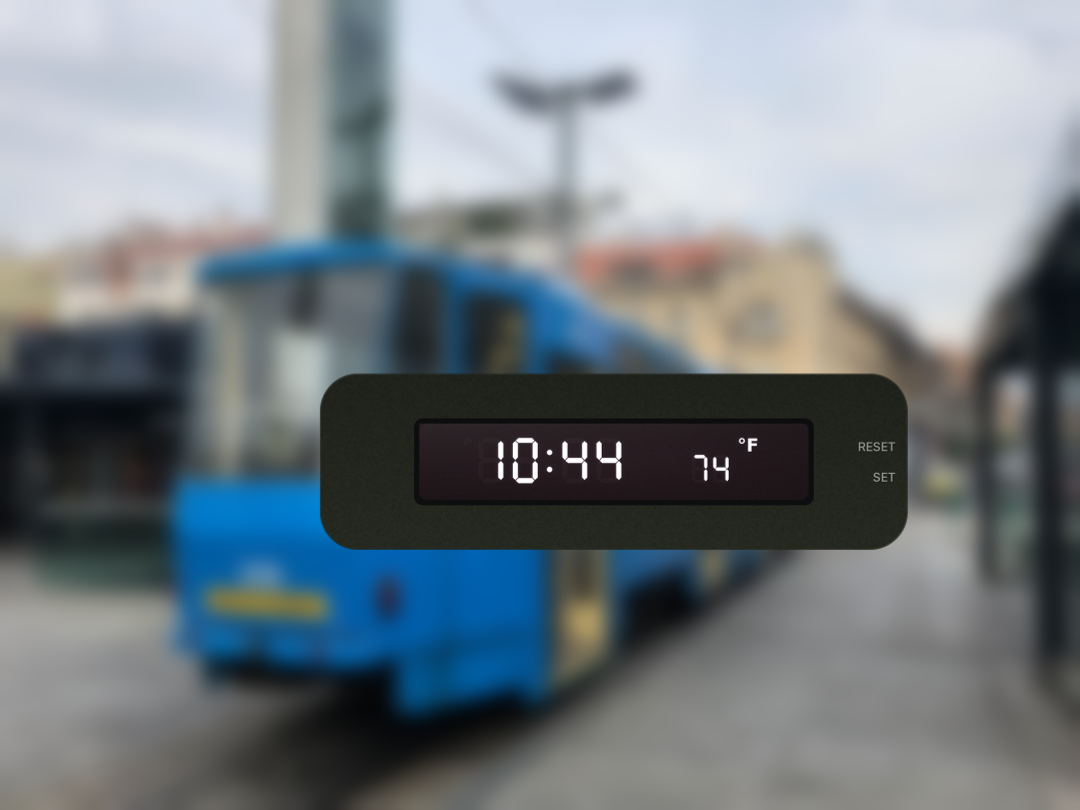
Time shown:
10.44
